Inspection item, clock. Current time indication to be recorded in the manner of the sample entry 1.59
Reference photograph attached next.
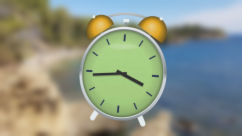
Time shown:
3.44
